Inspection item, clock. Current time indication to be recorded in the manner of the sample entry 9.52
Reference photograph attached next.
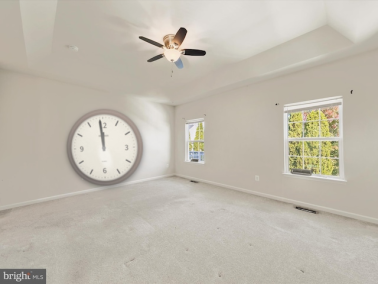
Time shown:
11.59
